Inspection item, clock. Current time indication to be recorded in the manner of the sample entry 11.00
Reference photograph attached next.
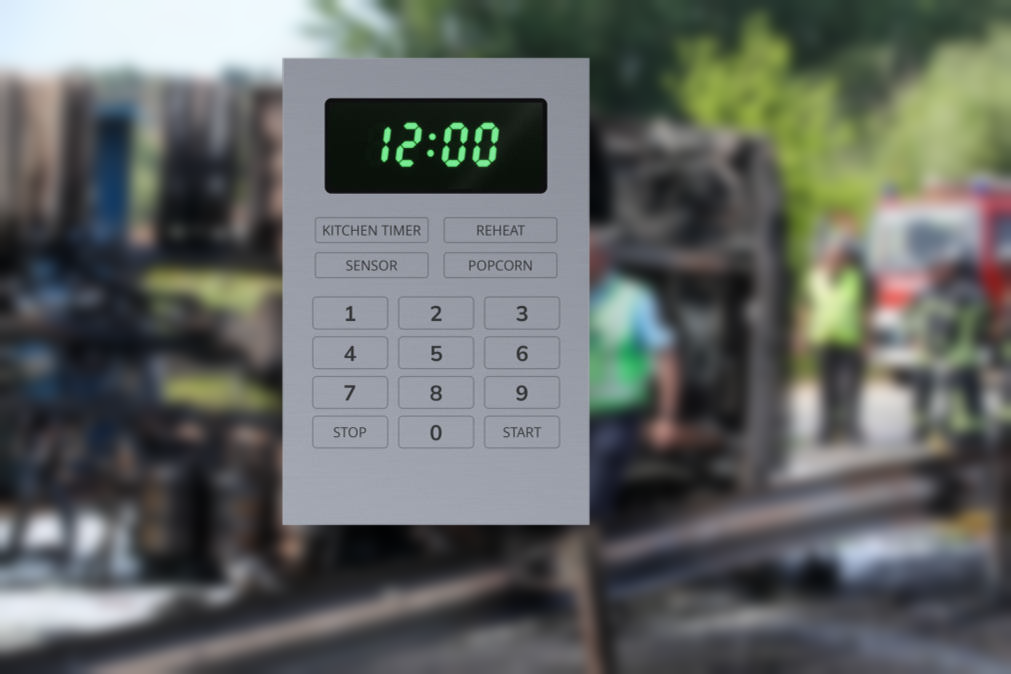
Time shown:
12.00
